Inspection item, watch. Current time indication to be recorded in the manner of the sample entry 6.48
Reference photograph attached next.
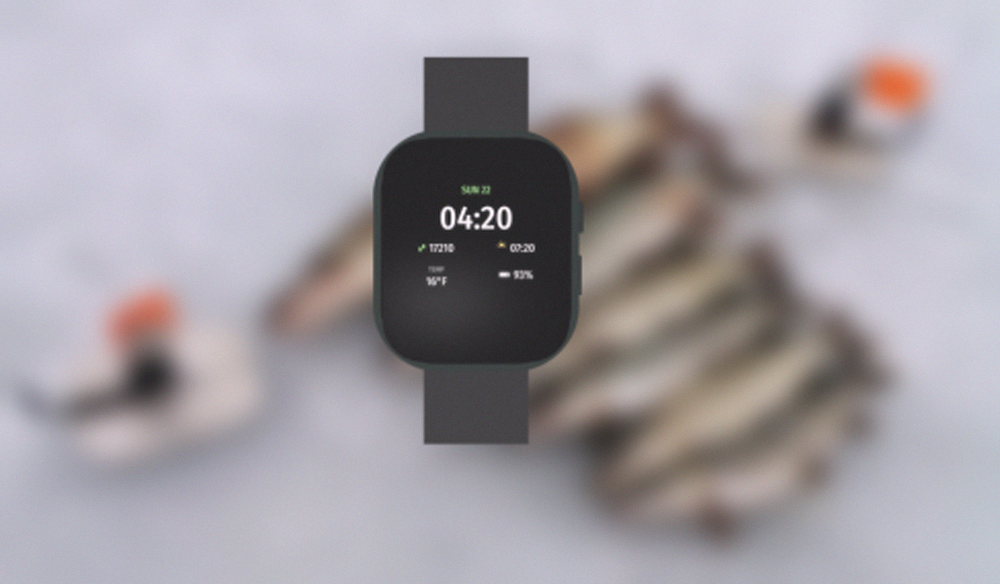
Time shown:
4.20
